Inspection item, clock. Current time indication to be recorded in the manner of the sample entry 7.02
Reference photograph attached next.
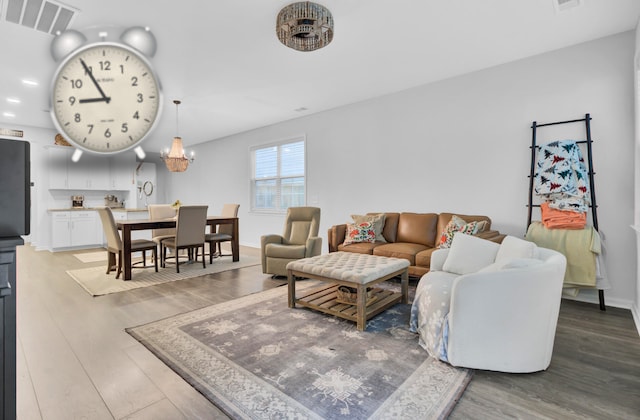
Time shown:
8.55
